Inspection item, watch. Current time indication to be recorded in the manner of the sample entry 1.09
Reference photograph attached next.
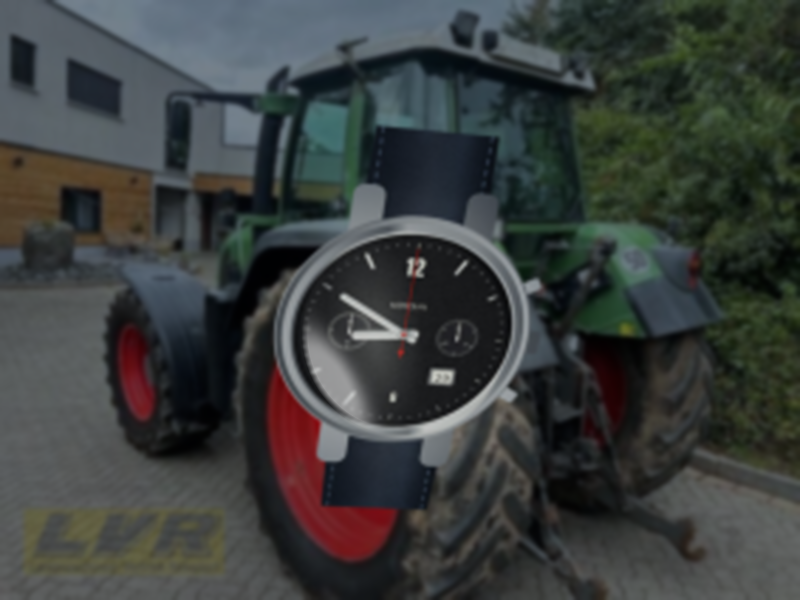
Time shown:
8.50
